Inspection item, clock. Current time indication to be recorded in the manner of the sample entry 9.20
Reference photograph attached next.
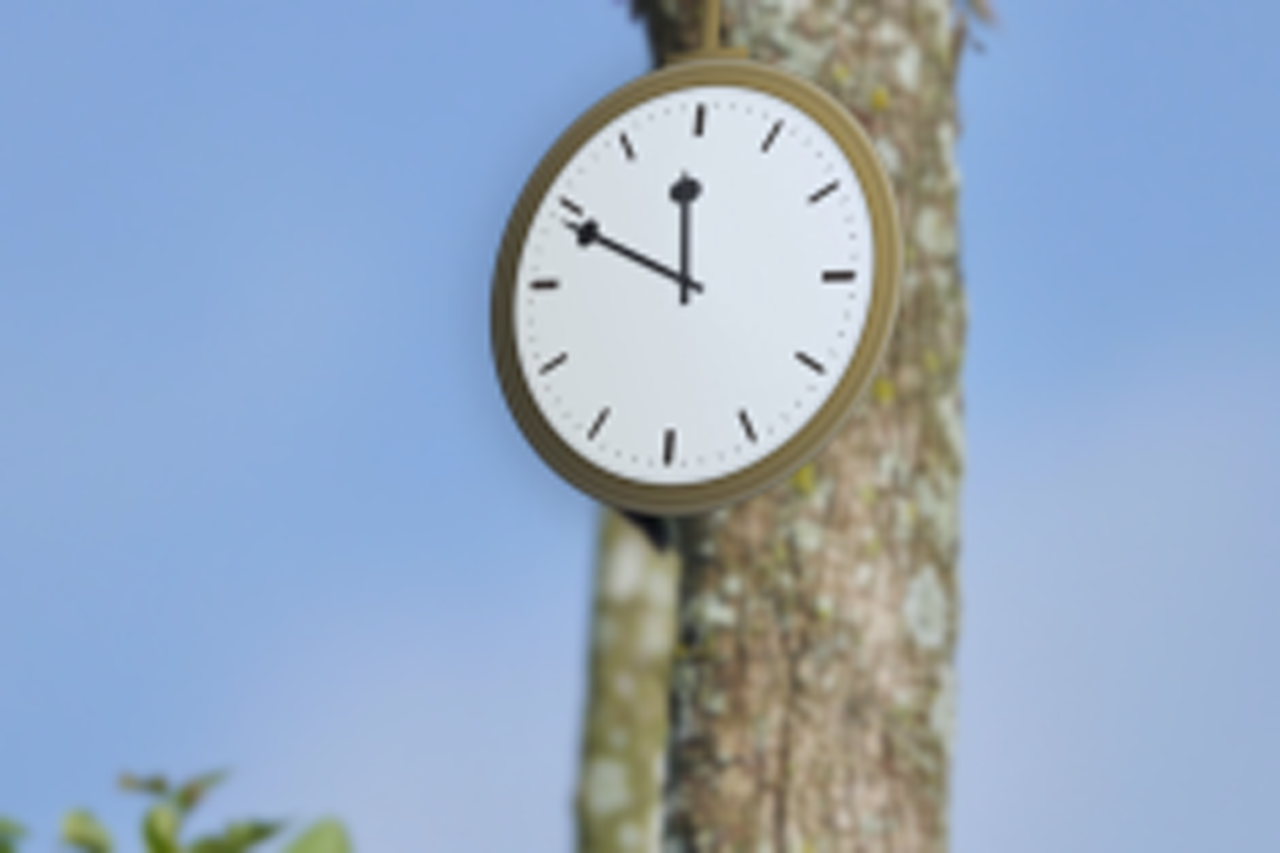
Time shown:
11.49
